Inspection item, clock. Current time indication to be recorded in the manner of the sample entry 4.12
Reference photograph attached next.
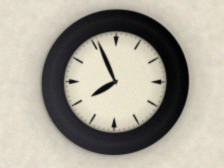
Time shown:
7.56
